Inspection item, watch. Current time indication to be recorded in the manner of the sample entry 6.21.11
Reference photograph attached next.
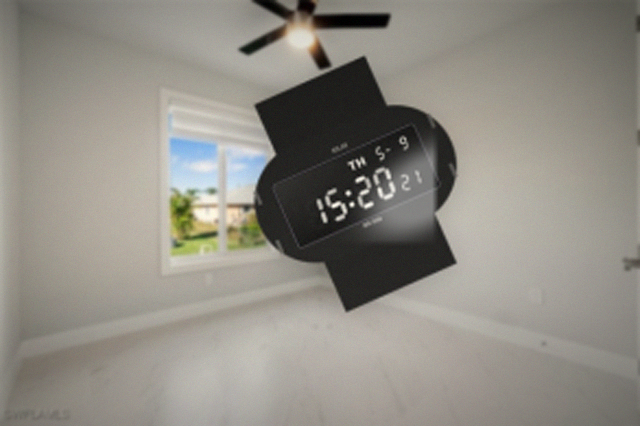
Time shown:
15.20.21
